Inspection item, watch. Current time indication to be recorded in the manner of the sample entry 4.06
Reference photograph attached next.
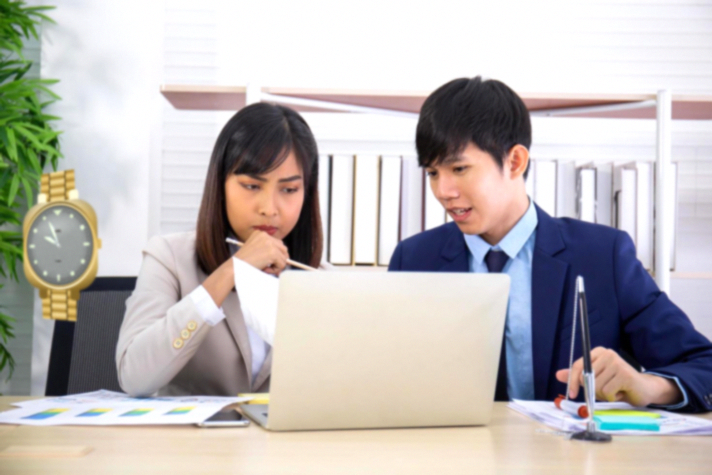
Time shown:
9.56
